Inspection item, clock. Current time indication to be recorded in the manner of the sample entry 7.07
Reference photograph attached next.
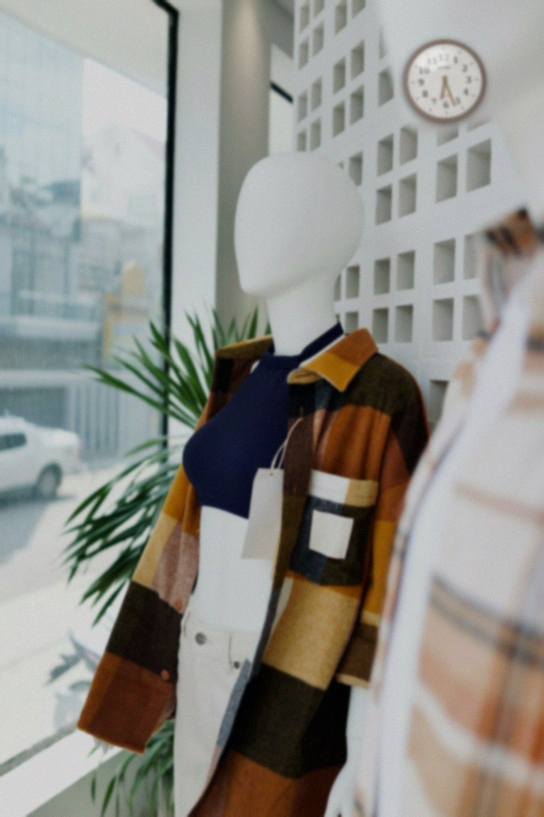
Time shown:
6.27
